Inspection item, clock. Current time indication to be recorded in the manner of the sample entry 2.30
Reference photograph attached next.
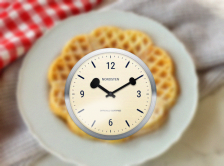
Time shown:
10.10
